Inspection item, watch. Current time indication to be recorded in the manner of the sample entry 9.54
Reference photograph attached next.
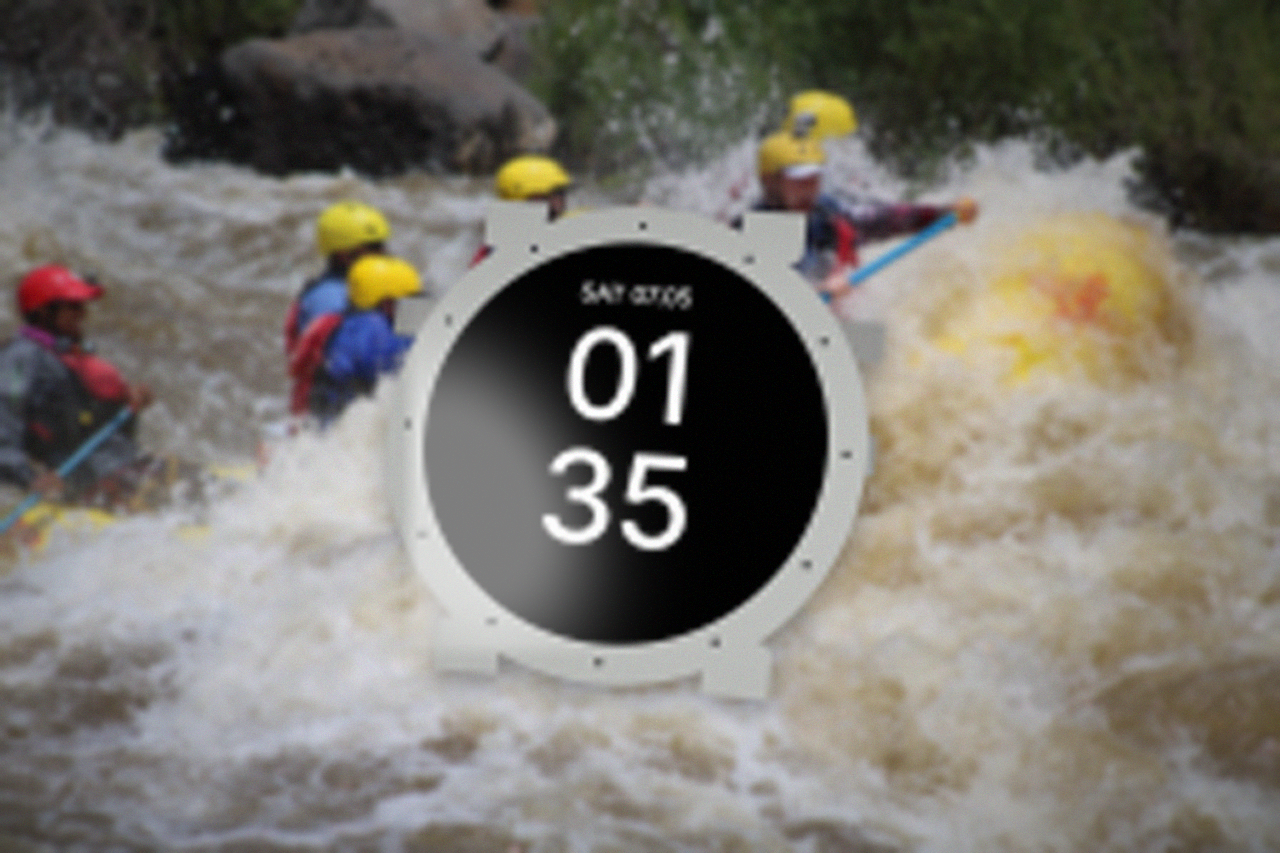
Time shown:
1.35
